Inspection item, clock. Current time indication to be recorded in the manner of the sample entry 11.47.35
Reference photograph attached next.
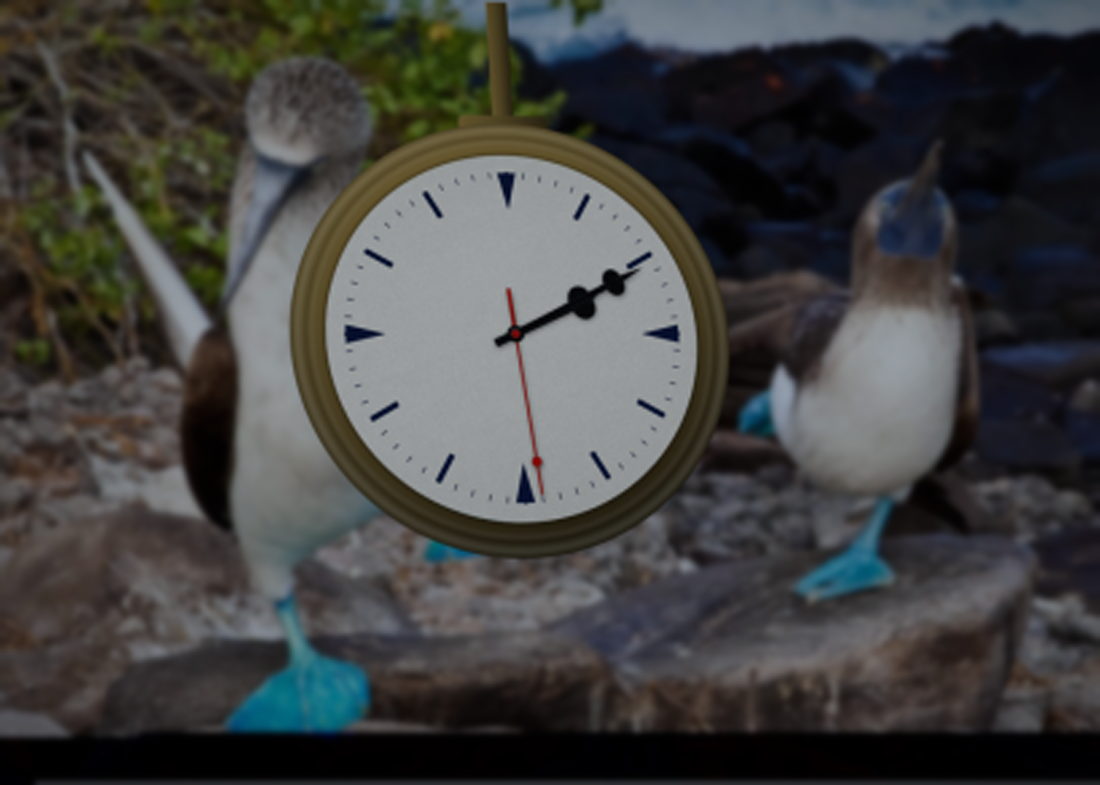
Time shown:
2.10.29
